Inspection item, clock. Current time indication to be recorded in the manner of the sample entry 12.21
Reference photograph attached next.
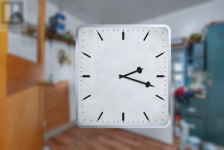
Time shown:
2.18
